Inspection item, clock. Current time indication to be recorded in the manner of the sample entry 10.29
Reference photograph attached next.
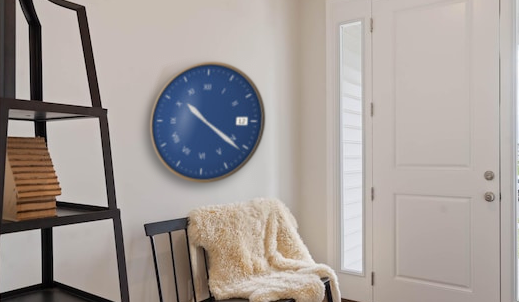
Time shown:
10.21
